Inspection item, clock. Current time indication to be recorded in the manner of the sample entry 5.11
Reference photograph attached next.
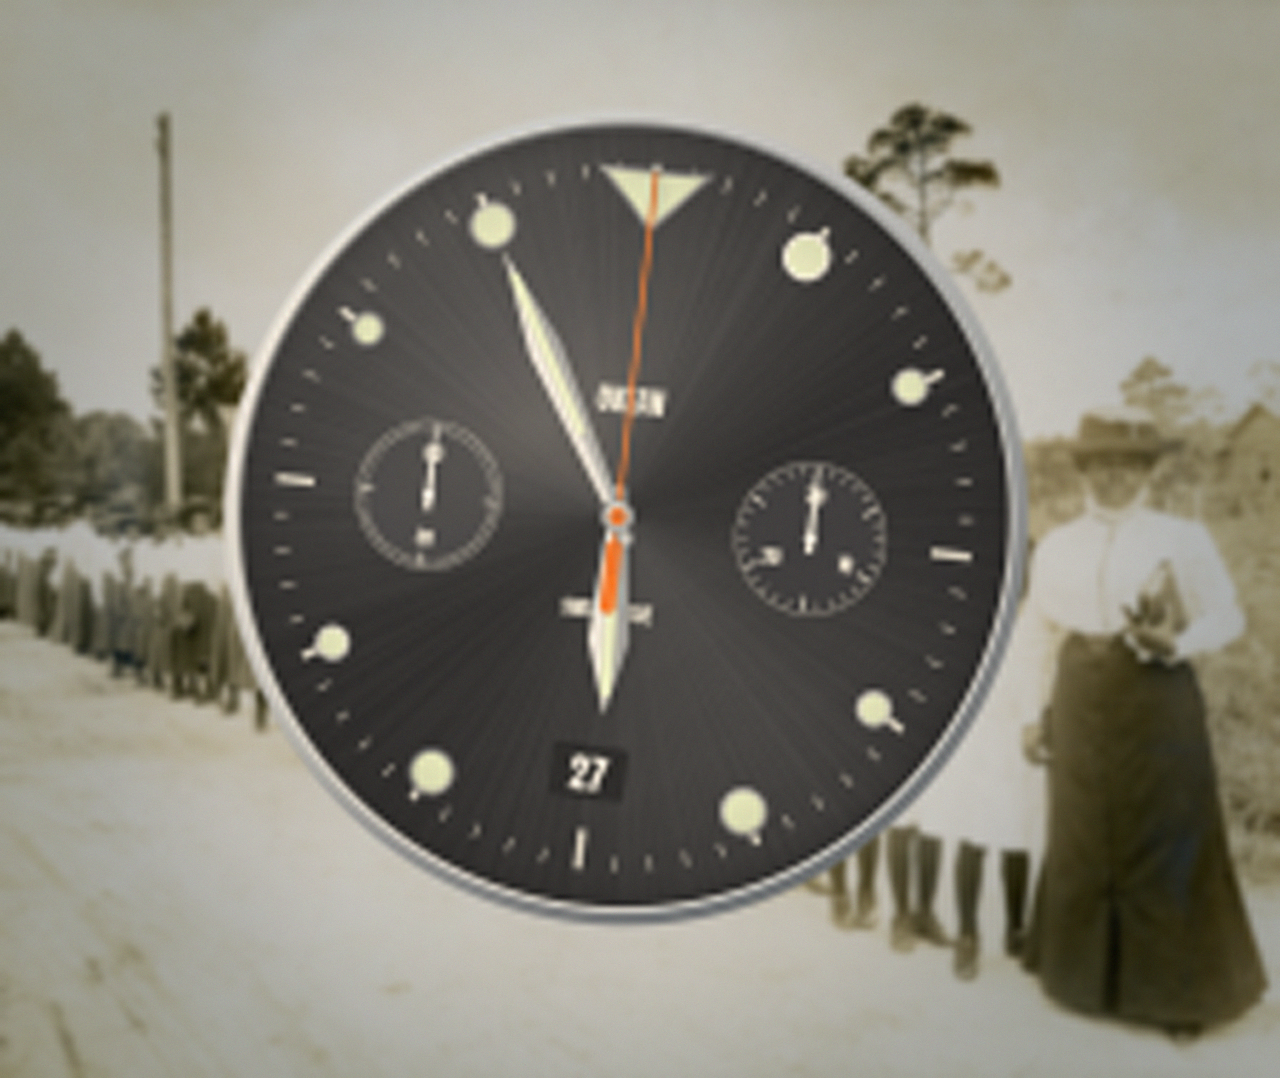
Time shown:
5.55
